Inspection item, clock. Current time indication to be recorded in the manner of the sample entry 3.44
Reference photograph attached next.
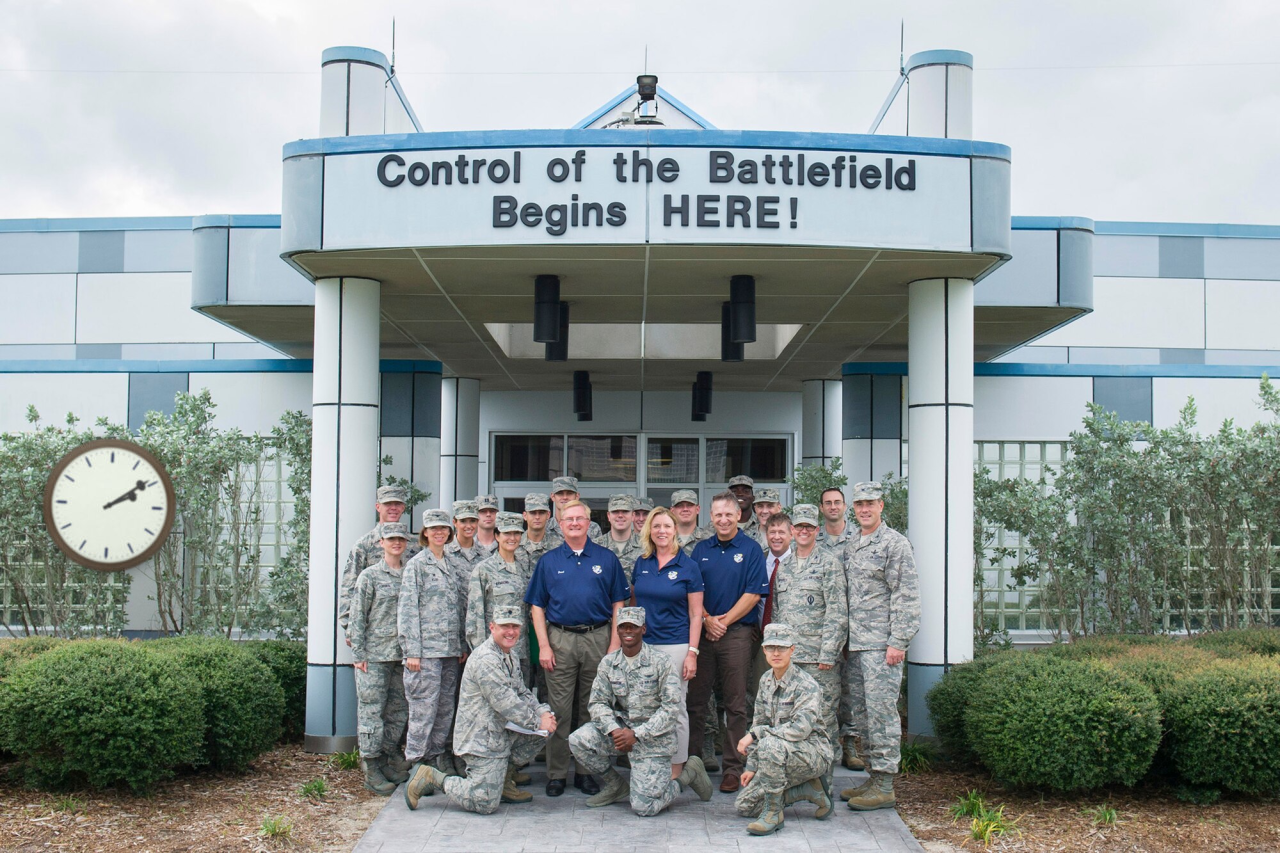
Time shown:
2.09
